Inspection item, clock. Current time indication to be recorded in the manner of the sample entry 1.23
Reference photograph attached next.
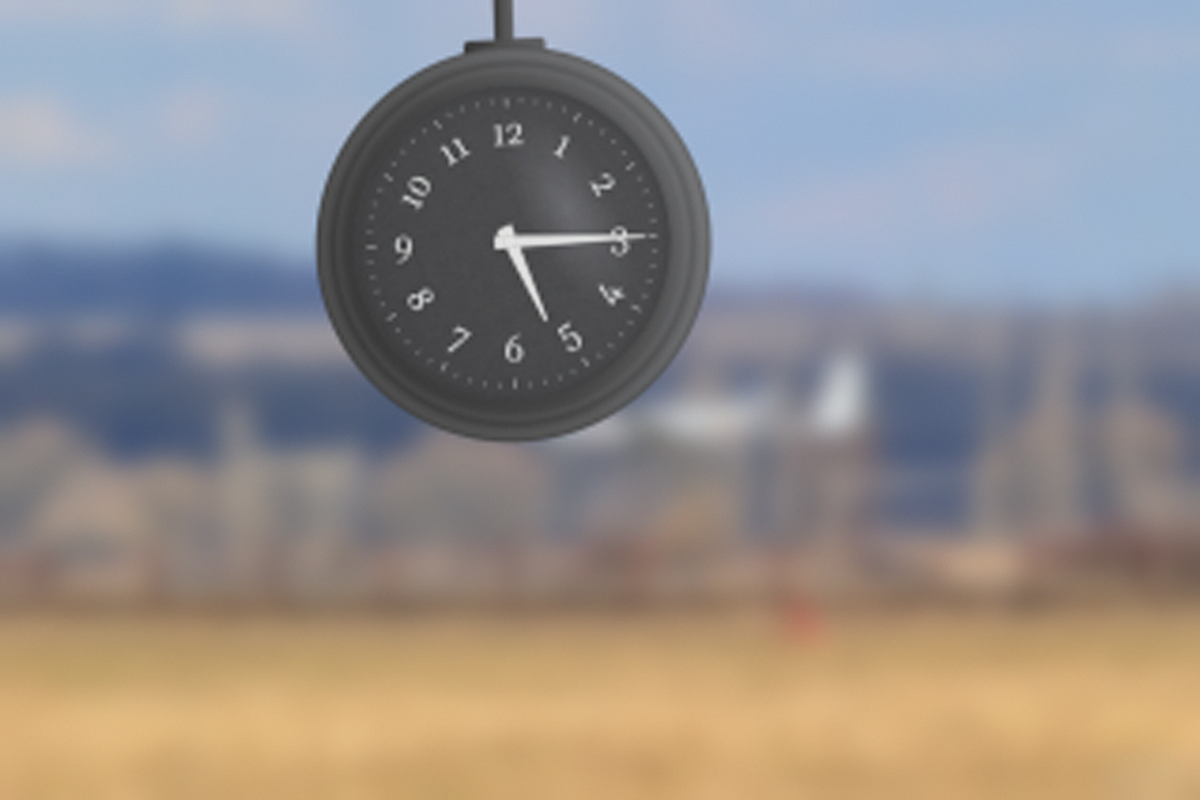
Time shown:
5.15
